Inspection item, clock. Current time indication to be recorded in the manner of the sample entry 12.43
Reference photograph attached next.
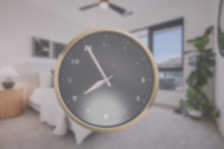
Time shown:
7.55
